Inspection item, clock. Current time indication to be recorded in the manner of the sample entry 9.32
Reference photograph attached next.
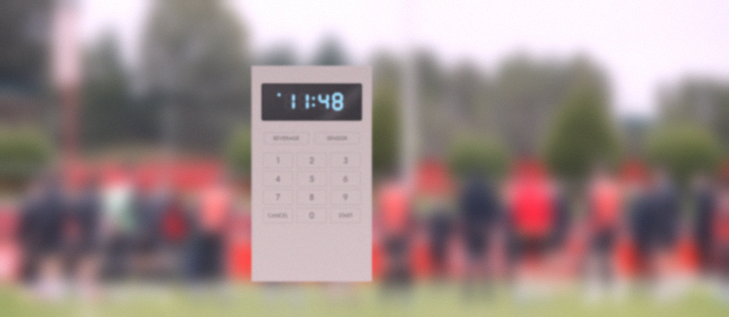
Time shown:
11.48
